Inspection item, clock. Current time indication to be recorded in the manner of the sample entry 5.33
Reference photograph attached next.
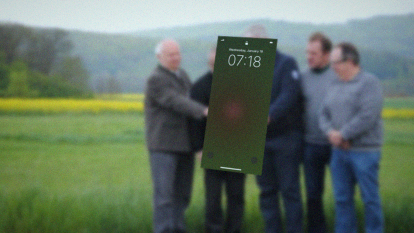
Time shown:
7.18
